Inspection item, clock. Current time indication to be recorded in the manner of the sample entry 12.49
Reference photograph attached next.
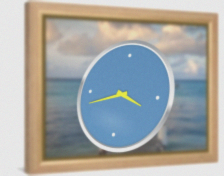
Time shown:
3.42
